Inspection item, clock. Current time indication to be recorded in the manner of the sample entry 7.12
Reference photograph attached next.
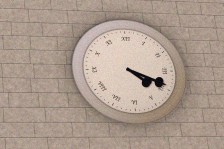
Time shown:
4.19
